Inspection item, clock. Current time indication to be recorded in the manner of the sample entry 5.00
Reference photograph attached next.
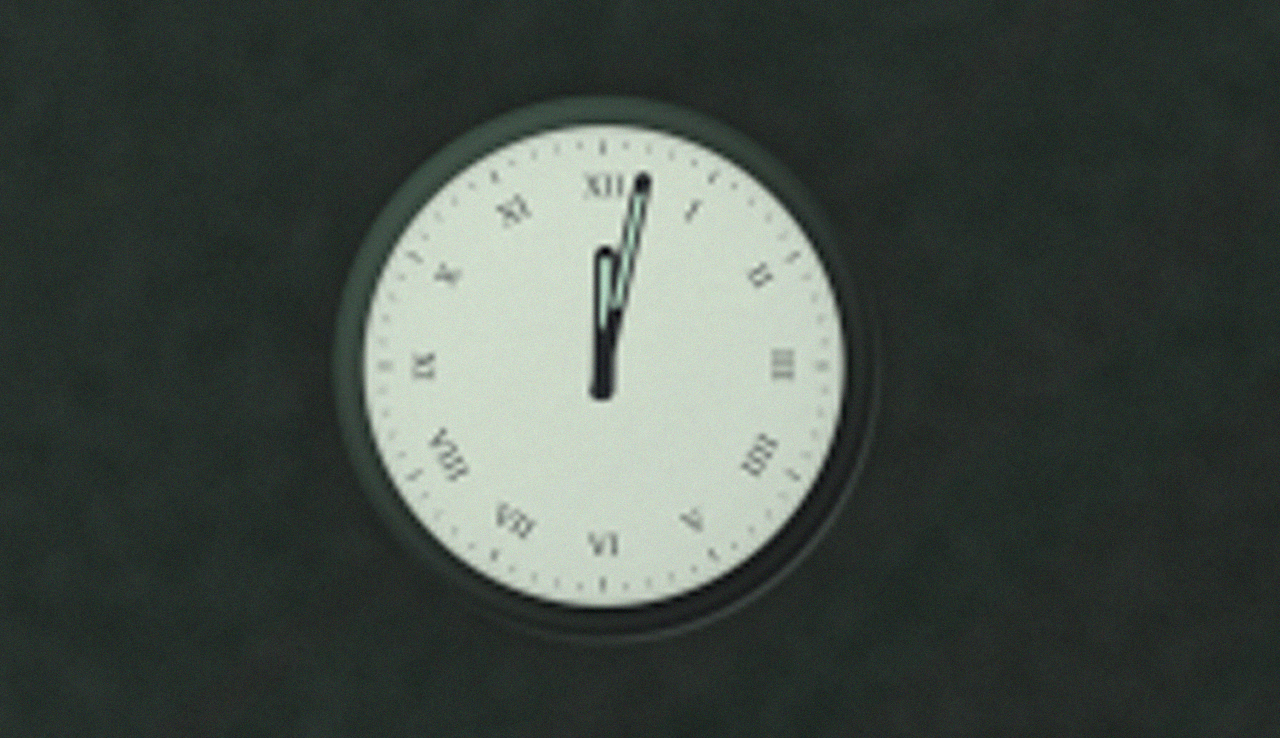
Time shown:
12.02
